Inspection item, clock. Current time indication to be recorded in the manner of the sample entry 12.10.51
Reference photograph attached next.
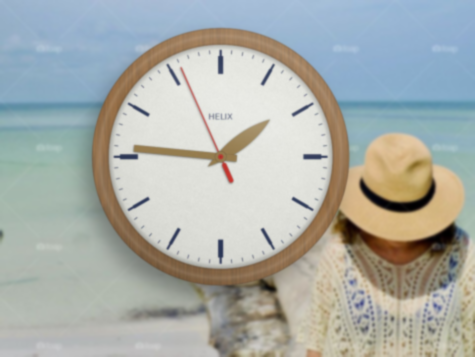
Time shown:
1.45.56
